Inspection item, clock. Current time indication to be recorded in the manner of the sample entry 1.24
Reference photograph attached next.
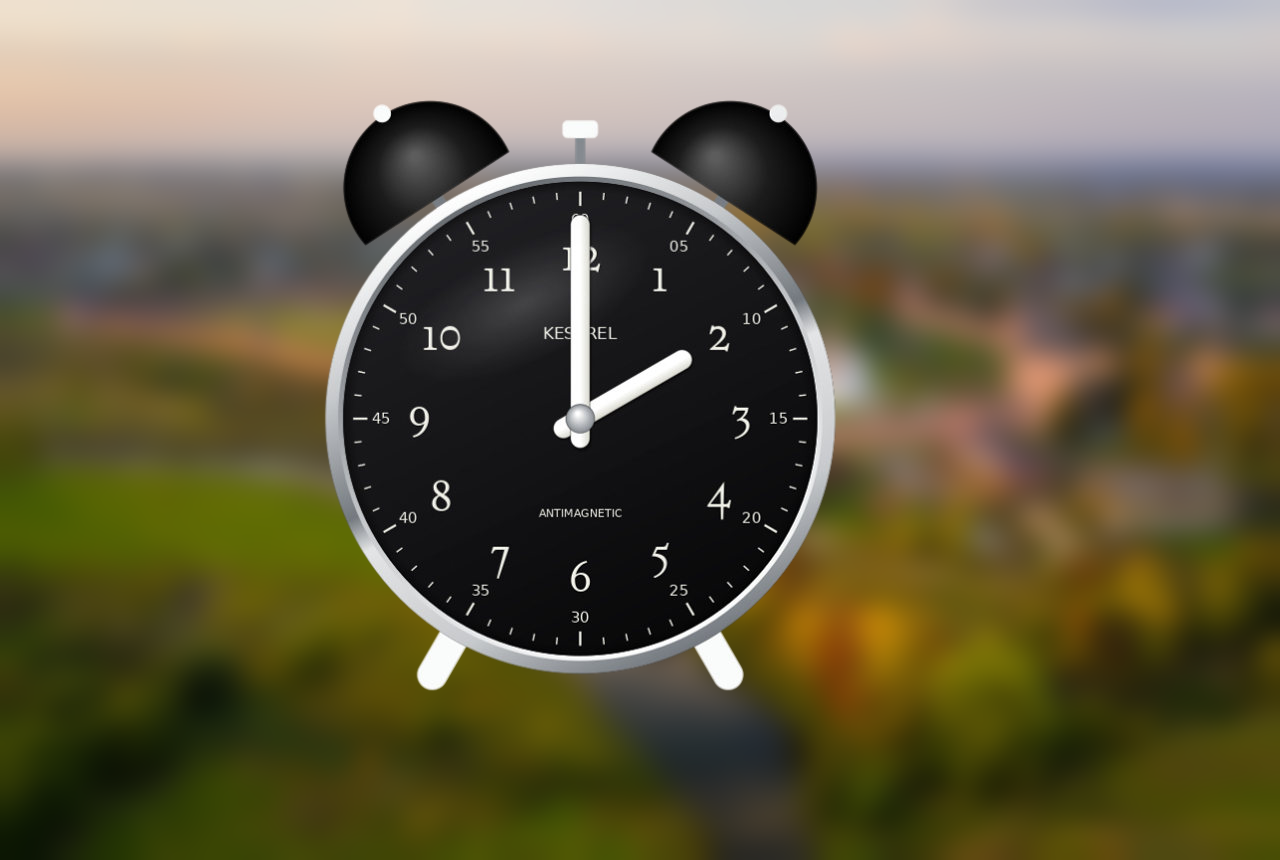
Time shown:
2.00
